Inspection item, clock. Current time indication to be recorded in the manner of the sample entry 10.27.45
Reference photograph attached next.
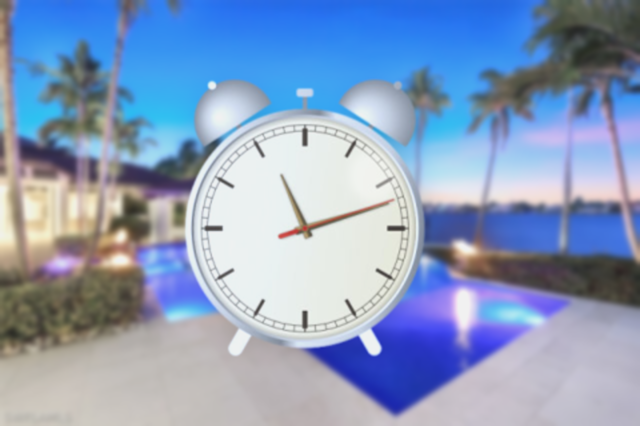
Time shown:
11.12.12
